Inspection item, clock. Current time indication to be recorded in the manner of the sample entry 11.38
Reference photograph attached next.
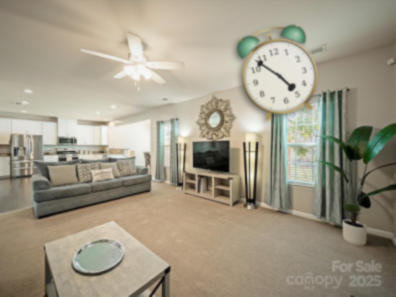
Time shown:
4.53
